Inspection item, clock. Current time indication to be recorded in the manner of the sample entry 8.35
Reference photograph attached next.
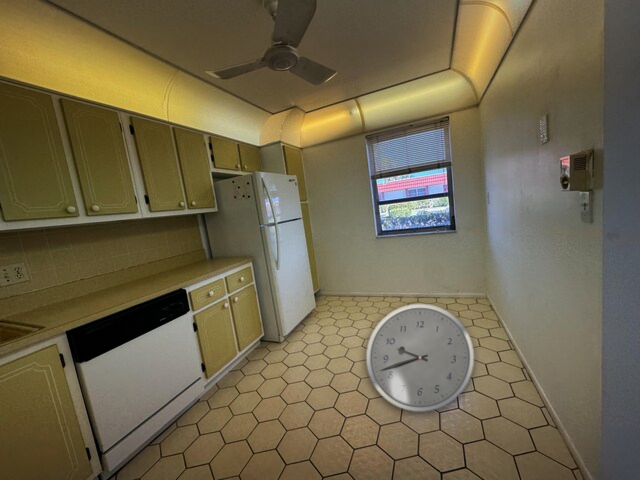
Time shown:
9.42
